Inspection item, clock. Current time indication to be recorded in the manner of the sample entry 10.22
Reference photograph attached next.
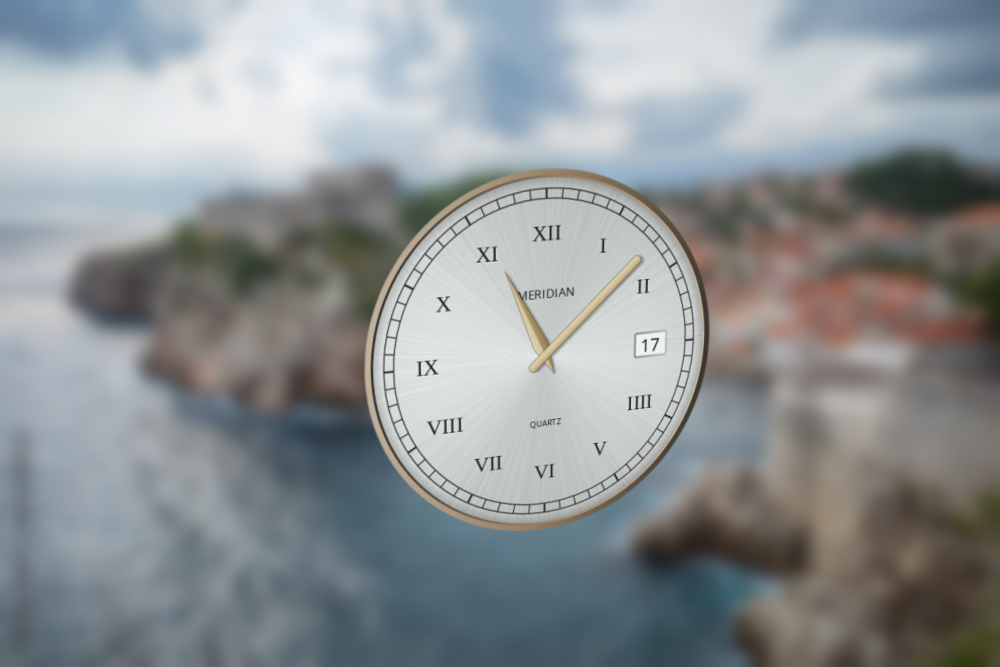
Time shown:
11.08
